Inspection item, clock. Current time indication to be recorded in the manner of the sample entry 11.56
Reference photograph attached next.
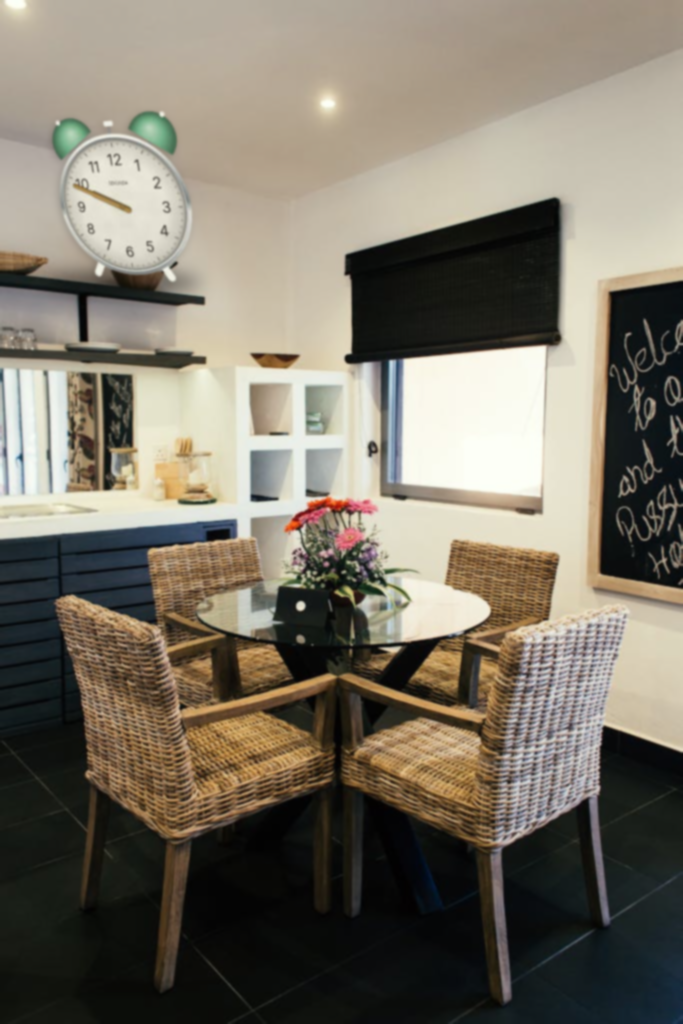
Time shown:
9.49
